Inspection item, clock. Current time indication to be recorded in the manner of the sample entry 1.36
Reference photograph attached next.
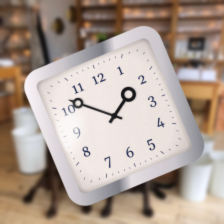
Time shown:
1.52
